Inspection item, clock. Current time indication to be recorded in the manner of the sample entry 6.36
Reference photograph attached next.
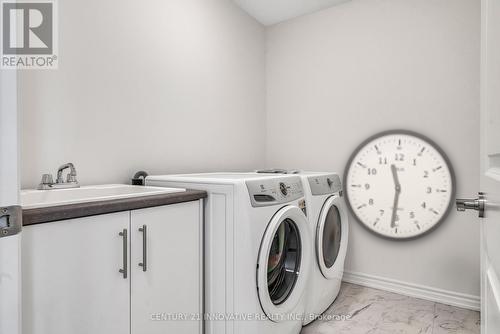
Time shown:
11.31
